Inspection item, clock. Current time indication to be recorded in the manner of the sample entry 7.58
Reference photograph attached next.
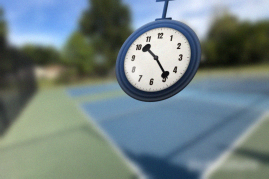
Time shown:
10.24
